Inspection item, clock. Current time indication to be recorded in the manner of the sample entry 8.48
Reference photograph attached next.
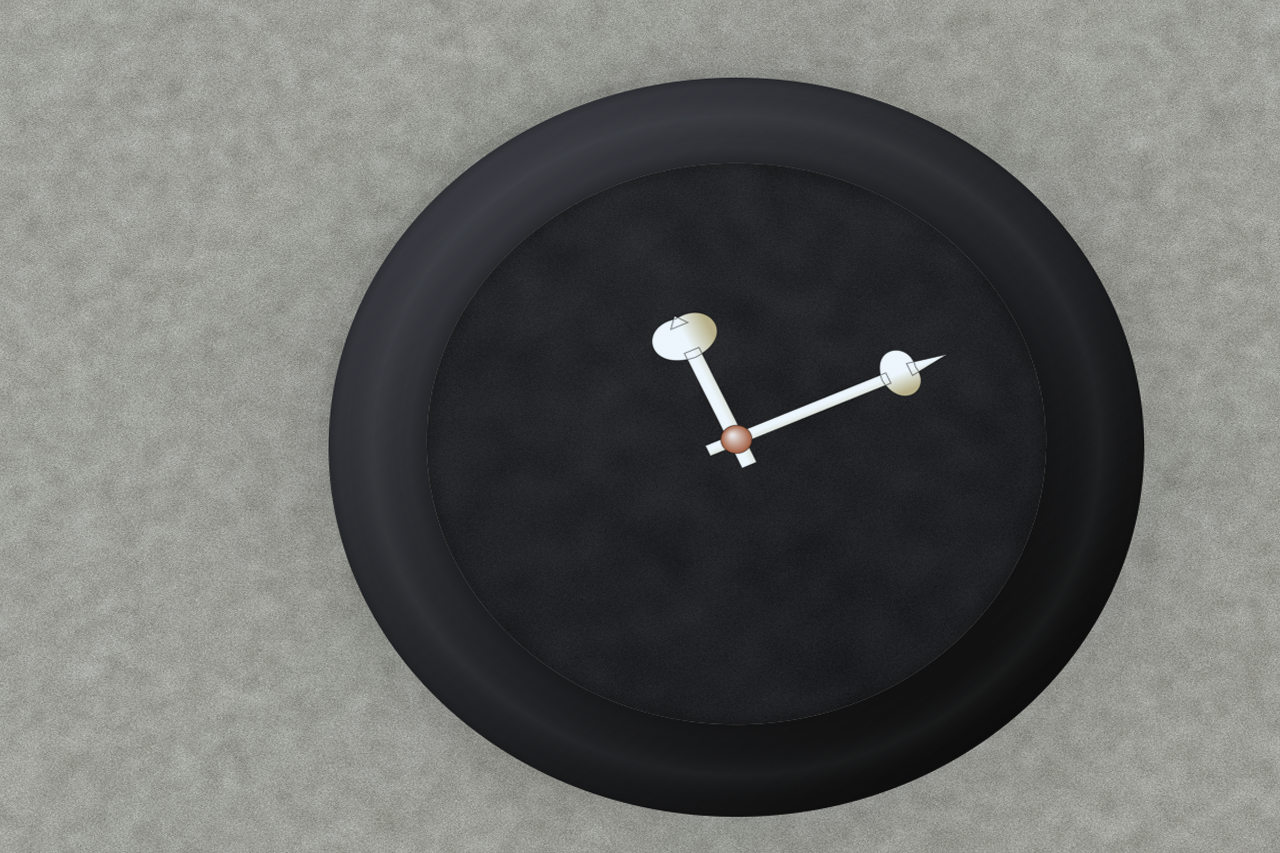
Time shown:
11.11
